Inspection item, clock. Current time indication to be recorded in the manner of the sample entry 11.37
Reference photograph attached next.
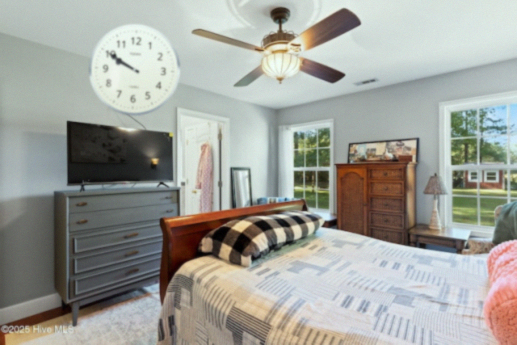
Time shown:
9.50
